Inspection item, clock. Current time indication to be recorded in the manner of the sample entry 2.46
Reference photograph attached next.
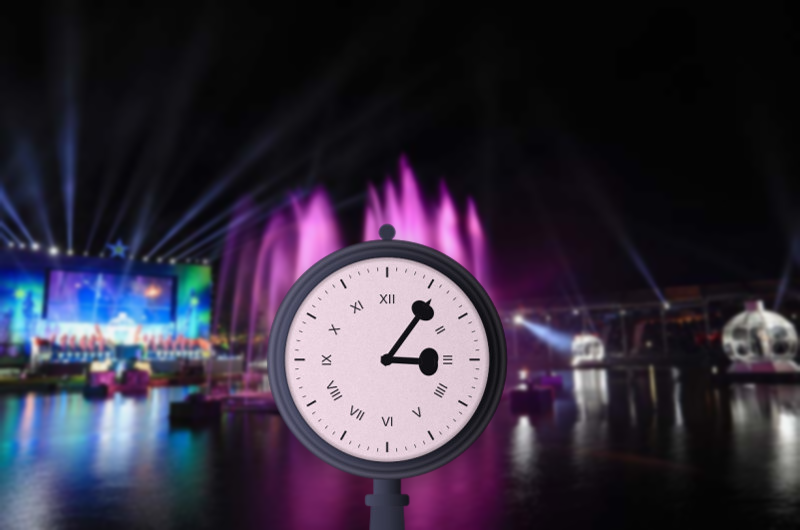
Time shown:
3.06
